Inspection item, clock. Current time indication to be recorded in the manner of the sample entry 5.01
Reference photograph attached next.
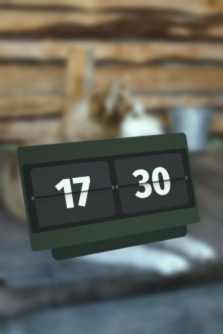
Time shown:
17.30
